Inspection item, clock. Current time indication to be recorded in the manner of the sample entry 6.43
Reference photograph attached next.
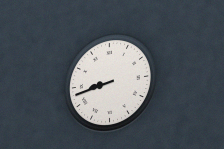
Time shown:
8.43
